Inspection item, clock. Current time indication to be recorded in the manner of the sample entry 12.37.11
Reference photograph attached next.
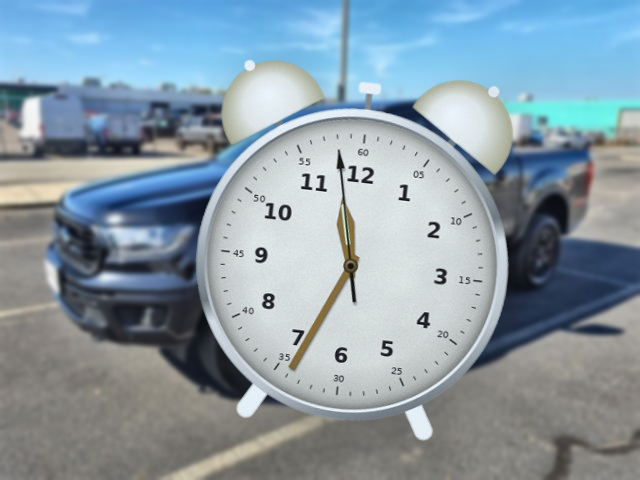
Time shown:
11.33.58
